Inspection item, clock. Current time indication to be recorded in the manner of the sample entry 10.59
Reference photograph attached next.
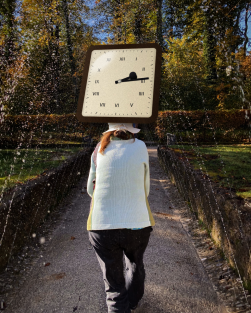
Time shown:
2.14
